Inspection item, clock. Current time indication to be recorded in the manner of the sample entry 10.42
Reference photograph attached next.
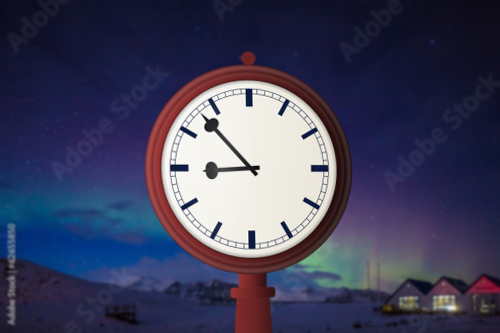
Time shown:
8.53
